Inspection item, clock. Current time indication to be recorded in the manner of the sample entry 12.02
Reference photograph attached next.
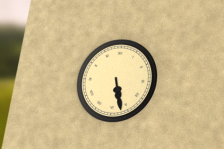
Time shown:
5.27
